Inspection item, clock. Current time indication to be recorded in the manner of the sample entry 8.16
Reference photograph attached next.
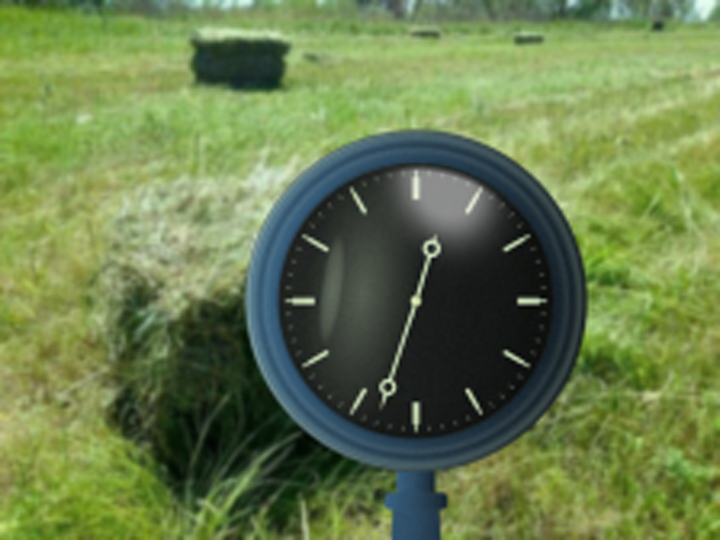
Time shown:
12.33
